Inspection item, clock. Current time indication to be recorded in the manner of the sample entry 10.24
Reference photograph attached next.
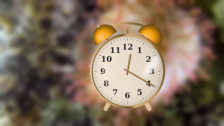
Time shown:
12.20
